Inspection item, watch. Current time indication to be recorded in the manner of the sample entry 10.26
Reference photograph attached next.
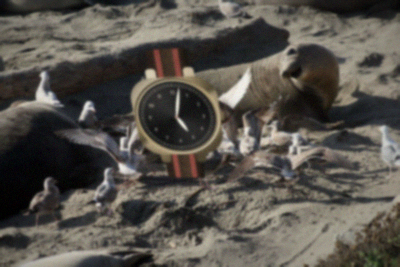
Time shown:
5.02
